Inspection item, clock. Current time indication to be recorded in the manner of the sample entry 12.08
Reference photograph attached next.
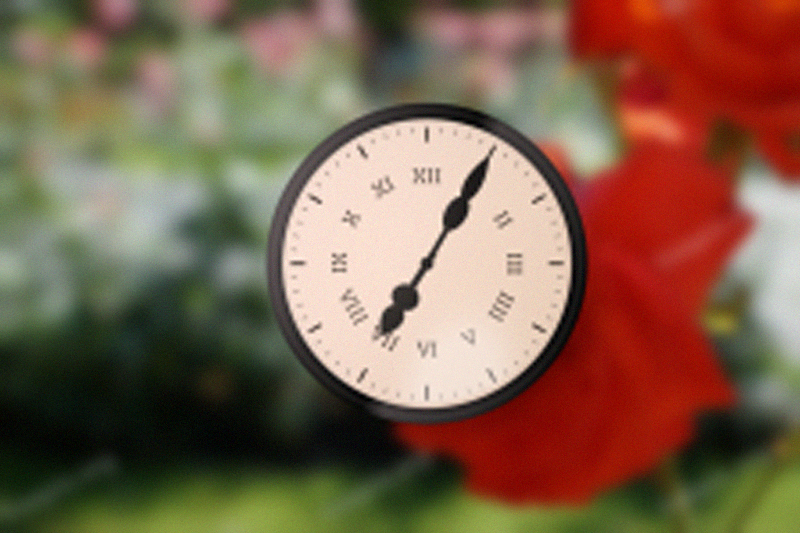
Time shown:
7.05
